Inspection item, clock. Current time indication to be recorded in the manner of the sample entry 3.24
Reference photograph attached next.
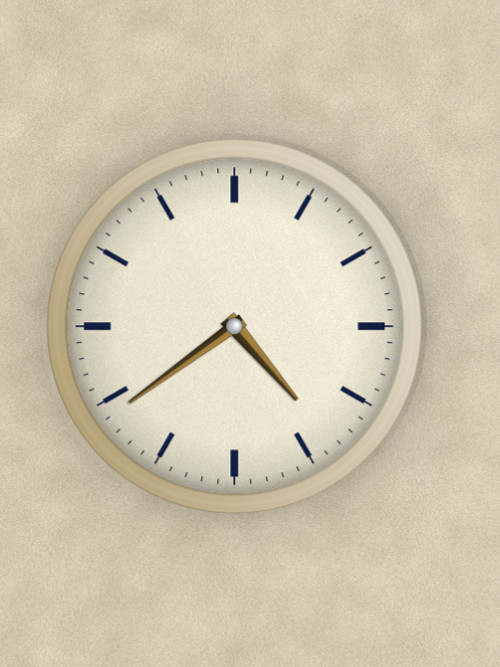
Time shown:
4.39
